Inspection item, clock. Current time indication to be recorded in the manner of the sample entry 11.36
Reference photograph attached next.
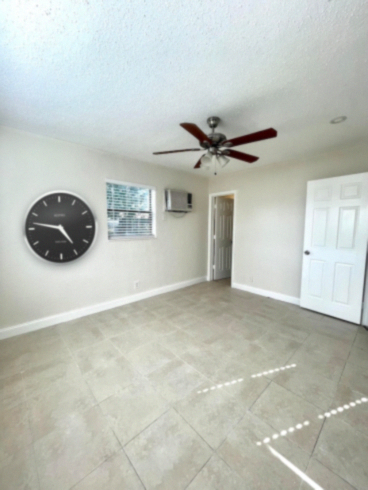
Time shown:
4.47
